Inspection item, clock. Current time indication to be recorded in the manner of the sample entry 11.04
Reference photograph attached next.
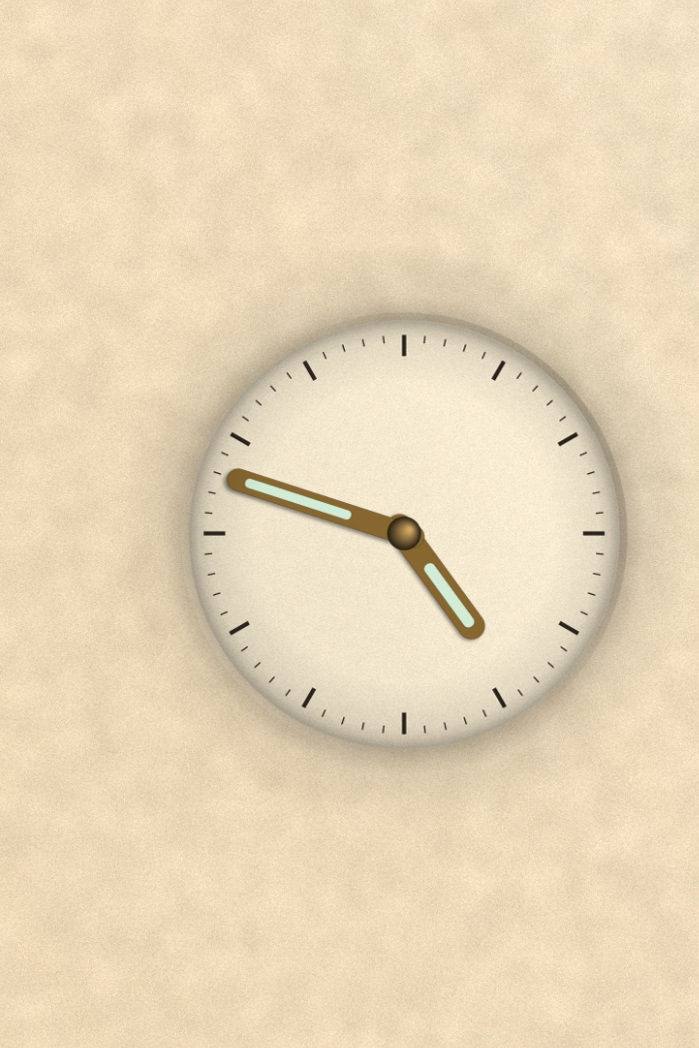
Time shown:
4.48
